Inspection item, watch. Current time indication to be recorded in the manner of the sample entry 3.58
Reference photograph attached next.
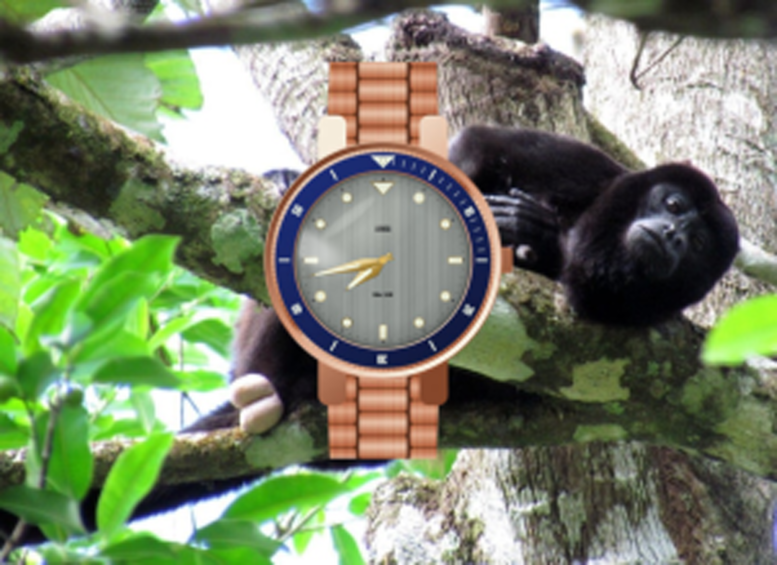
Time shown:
7.43
